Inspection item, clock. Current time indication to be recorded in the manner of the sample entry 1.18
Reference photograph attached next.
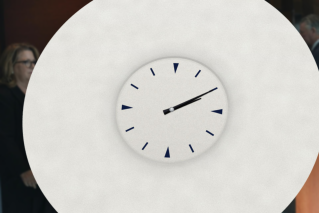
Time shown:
2.10
